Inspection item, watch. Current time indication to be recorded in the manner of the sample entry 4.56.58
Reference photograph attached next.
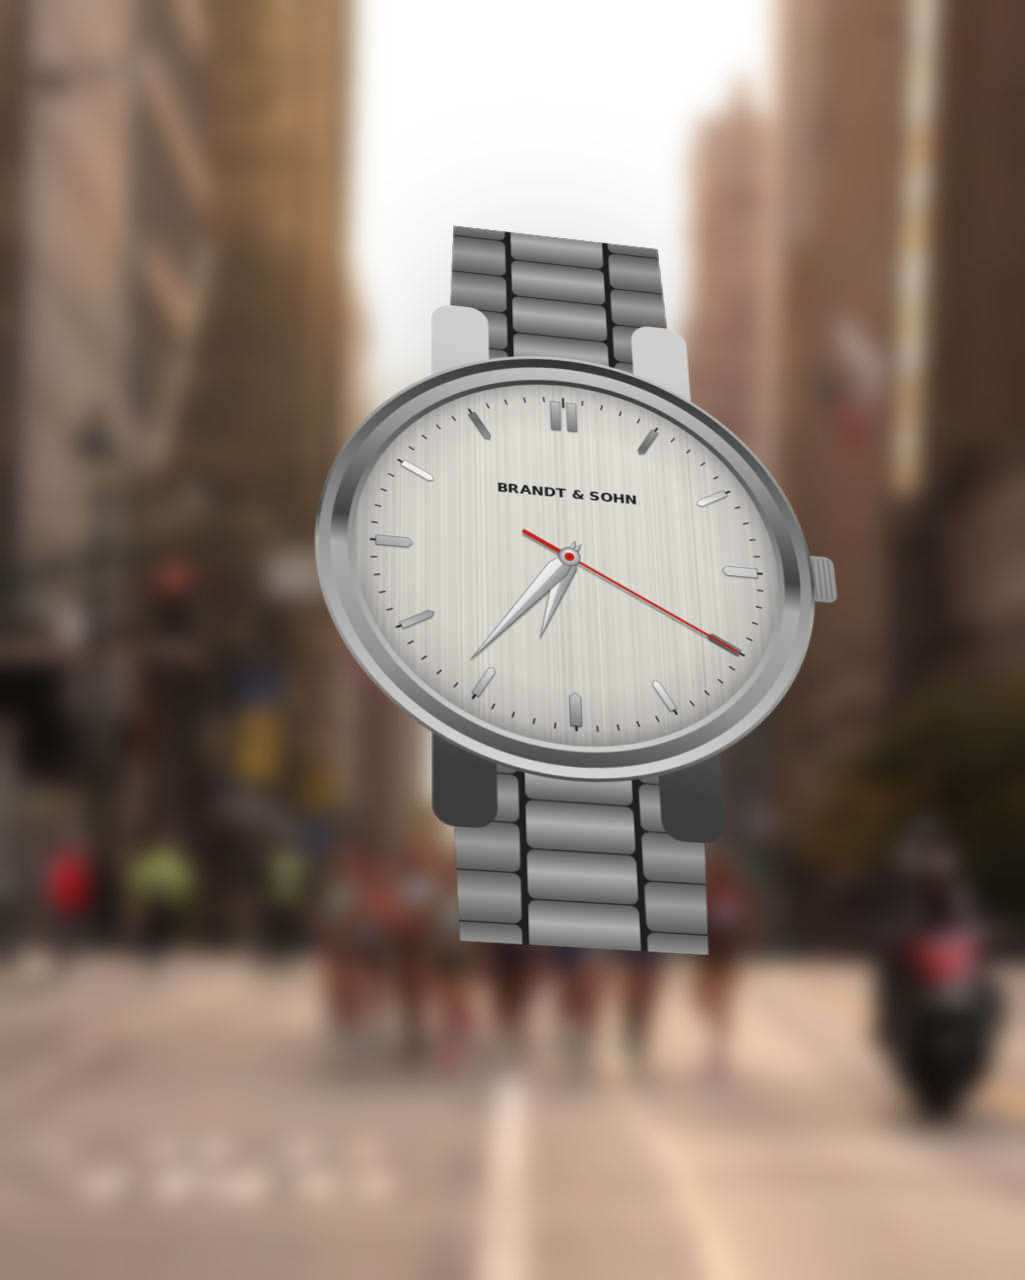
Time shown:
6.36.20
